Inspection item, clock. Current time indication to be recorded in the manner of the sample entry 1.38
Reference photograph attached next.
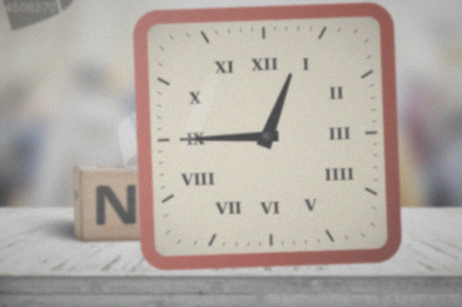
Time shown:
12.45
